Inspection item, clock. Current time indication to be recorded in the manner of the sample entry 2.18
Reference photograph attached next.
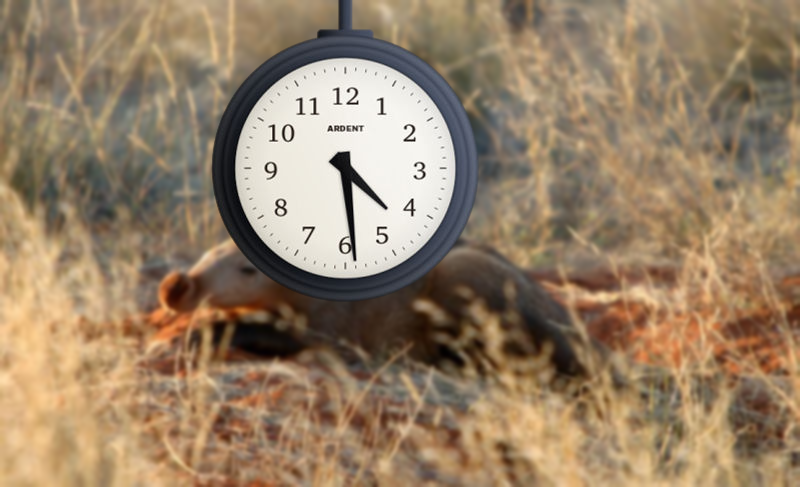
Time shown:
4.29
